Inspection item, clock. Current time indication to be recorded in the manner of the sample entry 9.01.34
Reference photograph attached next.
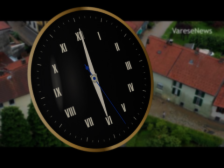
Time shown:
6.00.27
